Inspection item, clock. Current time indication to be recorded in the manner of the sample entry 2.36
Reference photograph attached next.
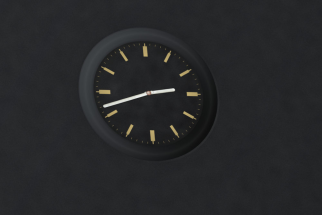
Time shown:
2.42
